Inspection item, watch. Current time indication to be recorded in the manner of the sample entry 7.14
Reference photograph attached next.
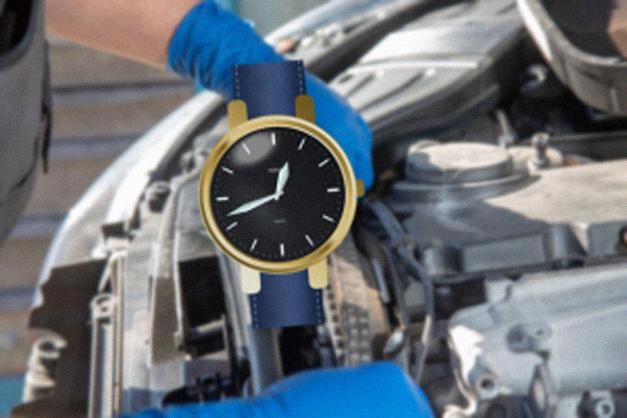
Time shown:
12.42
